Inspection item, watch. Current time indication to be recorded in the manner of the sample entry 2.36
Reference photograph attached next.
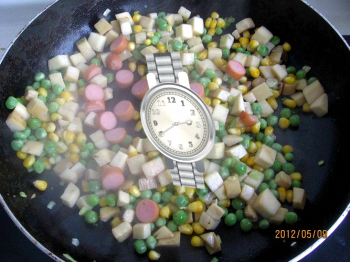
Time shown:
2.40
